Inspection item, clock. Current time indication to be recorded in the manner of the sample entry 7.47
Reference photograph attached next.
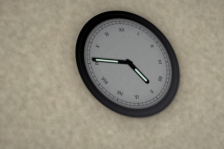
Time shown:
4.46
